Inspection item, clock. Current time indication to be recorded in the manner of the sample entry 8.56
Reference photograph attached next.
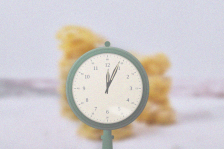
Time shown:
12.04
